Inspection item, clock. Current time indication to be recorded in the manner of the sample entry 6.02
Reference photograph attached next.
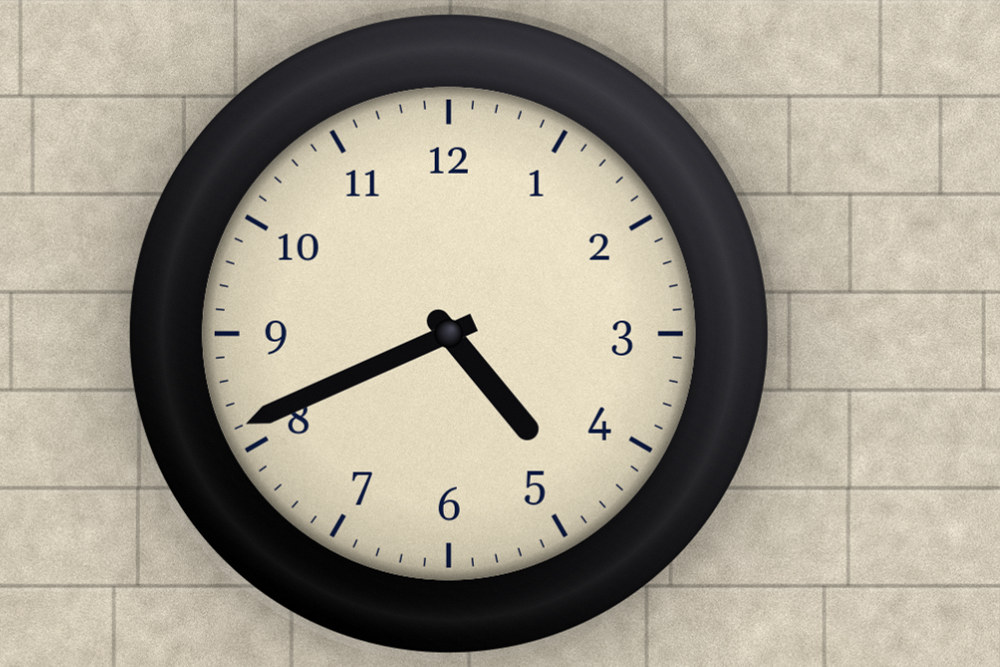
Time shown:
4.41
